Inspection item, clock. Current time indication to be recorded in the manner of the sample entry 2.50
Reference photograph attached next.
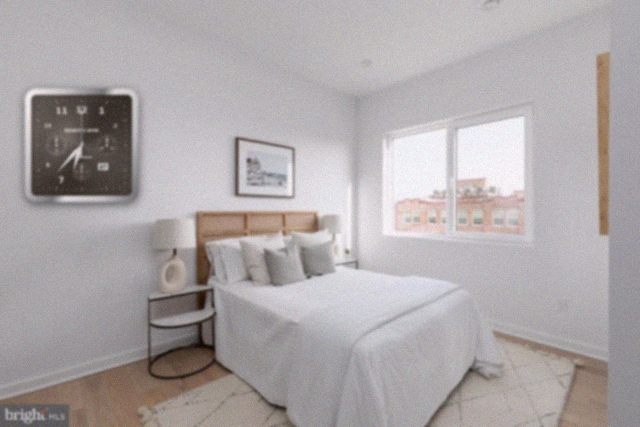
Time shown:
6.37
